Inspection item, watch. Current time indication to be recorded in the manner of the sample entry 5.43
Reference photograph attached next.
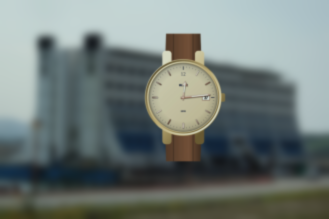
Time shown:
12.14
